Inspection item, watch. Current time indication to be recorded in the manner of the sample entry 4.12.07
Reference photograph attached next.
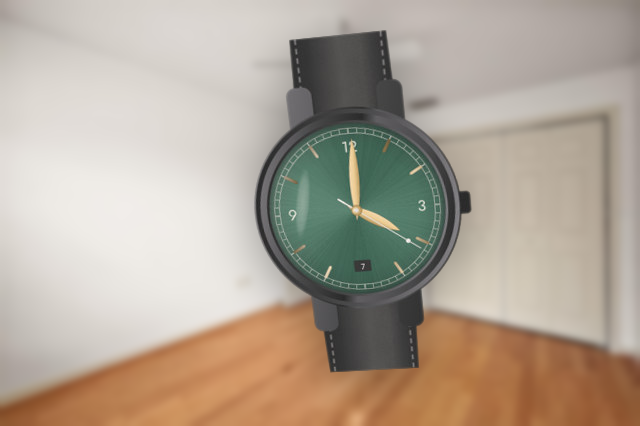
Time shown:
4.00.21
